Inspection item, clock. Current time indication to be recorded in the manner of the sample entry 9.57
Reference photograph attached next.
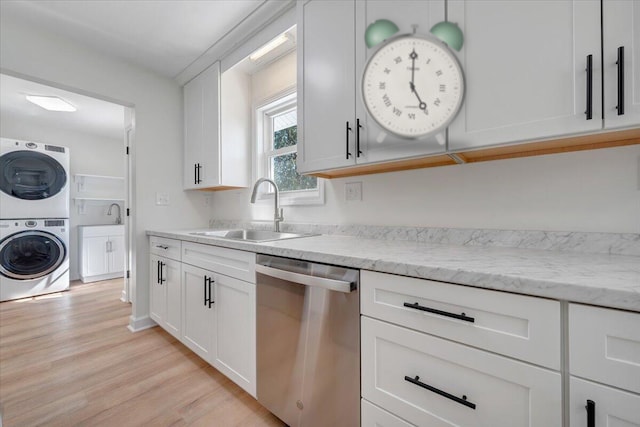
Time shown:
5.00
